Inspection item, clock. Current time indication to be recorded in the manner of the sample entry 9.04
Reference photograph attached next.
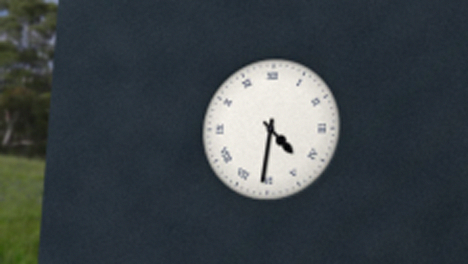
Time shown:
4.31
